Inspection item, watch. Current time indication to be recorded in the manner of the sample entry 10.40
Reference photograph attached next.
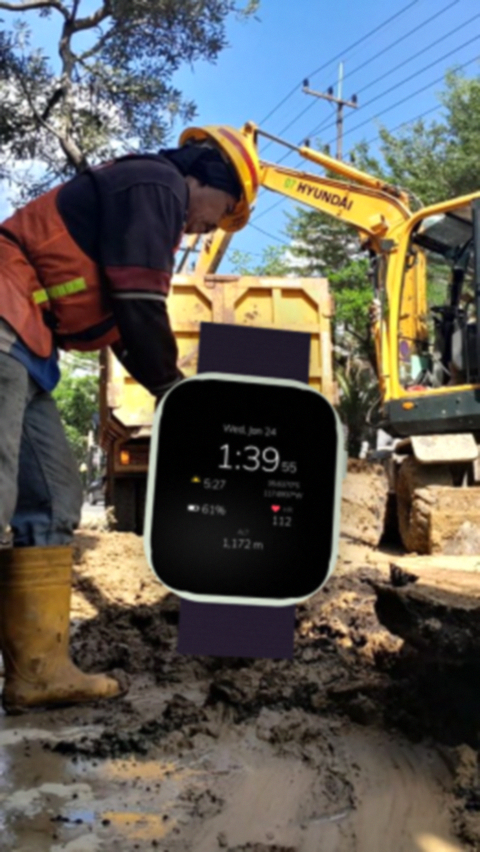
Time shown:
1.39
